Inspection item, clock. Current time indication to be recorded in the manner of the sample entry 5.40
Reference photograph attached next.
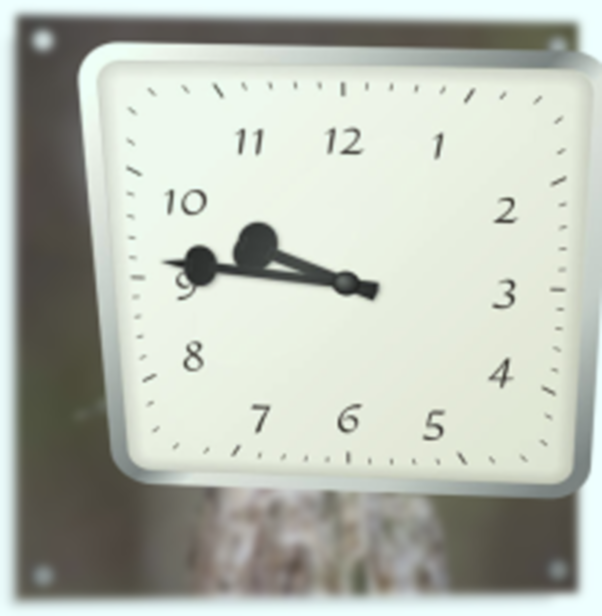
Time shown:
9.46
